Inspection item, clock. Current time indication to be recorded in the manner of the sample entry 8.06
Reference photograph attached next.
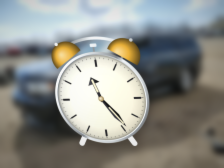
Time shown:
11.24
